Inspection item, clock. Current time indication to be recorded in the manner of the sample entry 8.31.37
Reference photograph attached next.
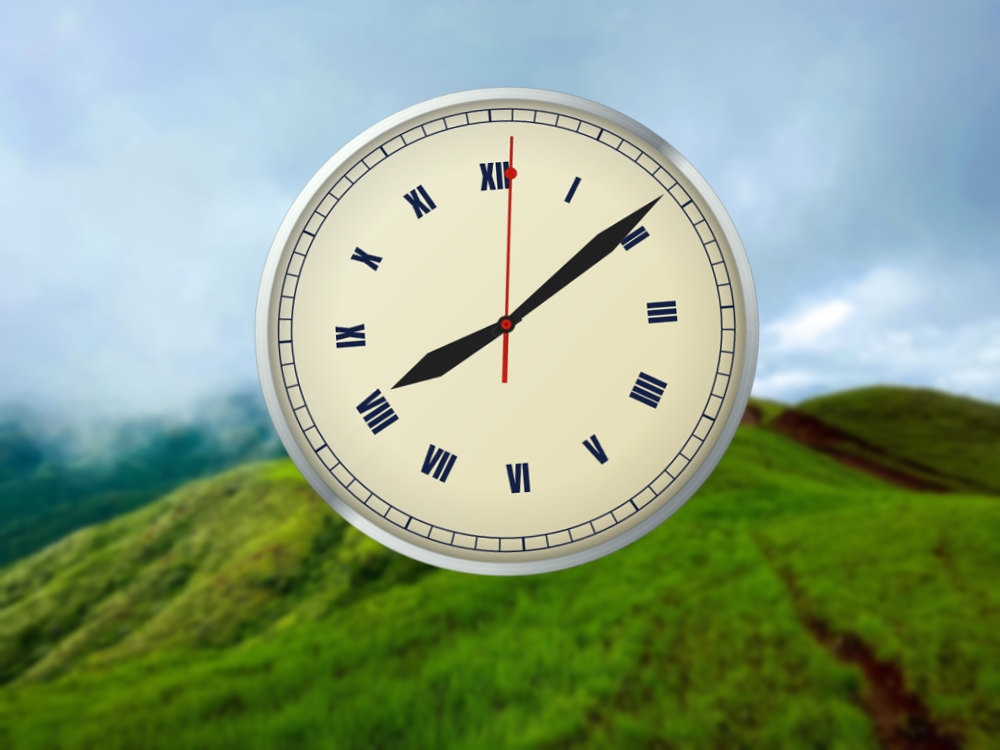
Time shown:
8.09.01
